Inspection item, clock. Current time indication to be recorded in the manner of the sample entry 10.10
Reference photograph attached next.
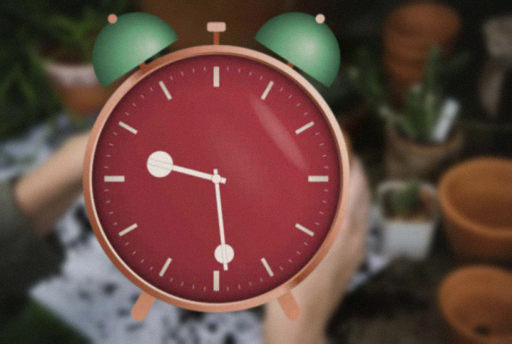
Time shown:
9.29
